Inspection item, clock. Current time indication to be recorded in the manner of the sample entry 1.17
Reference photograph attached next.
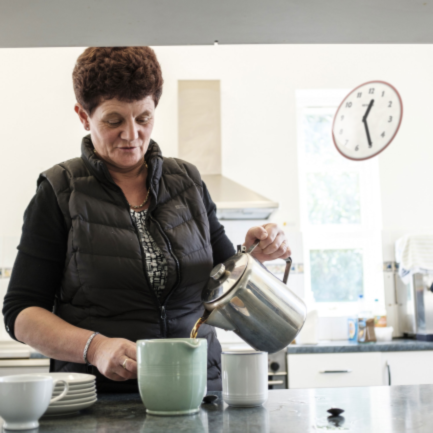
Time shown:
12.25
